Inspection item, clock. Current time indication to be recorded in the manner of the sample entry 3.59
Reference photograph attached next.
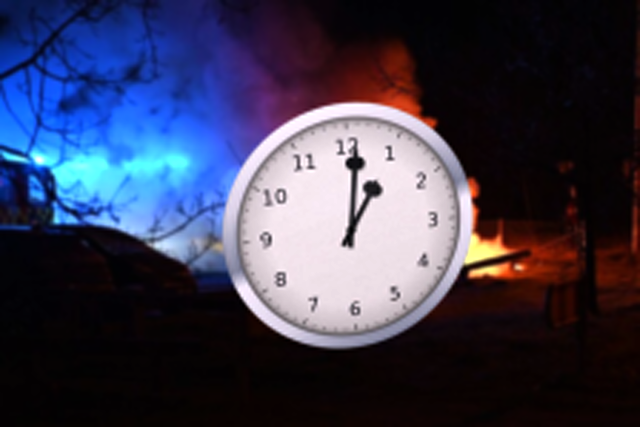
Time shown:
1.01
